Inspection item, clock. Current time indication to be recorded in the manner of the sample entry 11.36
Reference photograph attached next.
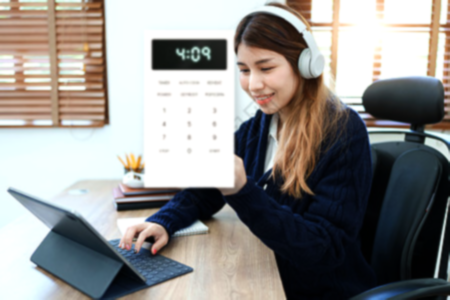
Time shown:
4.09
